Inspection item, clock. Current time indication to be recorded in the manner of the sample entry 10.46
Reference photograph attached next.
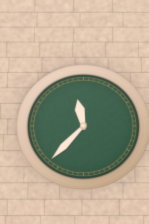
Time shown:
11.37
